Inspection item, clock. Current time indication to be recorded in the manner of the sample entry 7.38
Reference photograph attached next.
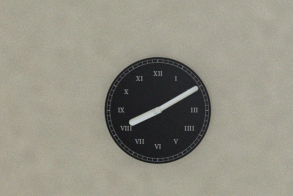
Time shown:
8.10
